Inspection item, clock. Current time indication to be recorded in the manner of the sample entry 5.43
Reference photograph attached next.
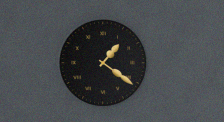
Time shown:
1.21
